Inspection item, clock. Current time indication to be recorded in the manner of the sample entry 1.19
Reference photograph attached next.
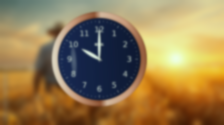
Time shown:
10.00
